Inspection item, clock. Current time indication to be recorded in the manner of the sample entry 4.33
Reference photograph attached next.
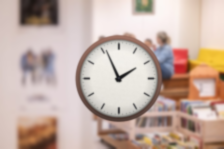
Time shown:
1.56
